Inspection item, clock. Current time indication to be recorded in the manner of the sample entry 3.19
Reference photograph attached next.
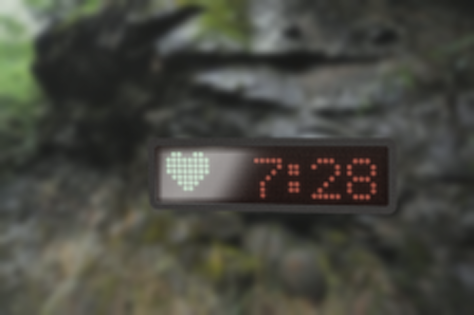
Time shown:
7.28
